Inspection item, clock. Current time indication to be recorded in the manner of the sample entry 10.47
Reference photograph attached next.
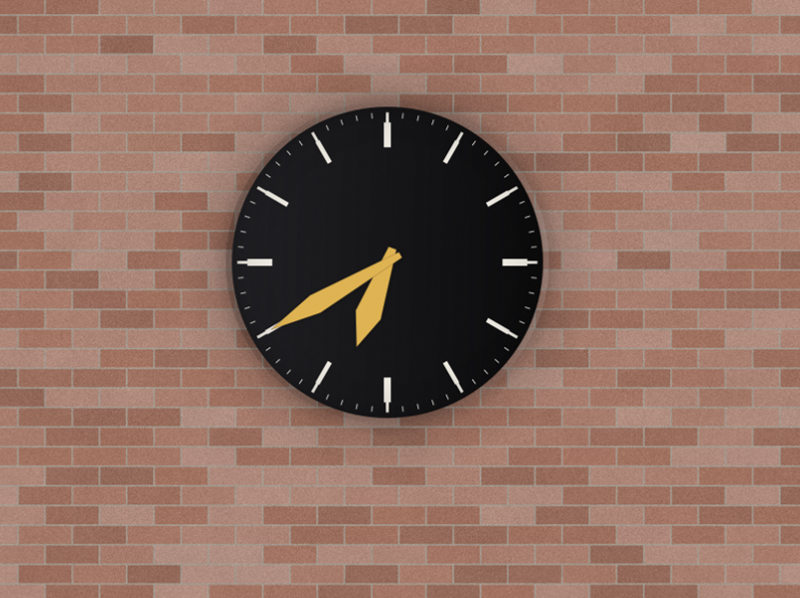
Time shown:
6.40
